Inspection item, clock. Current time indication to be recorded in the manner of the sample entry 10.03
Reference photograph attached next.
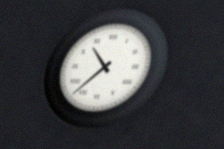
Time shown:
10.37
